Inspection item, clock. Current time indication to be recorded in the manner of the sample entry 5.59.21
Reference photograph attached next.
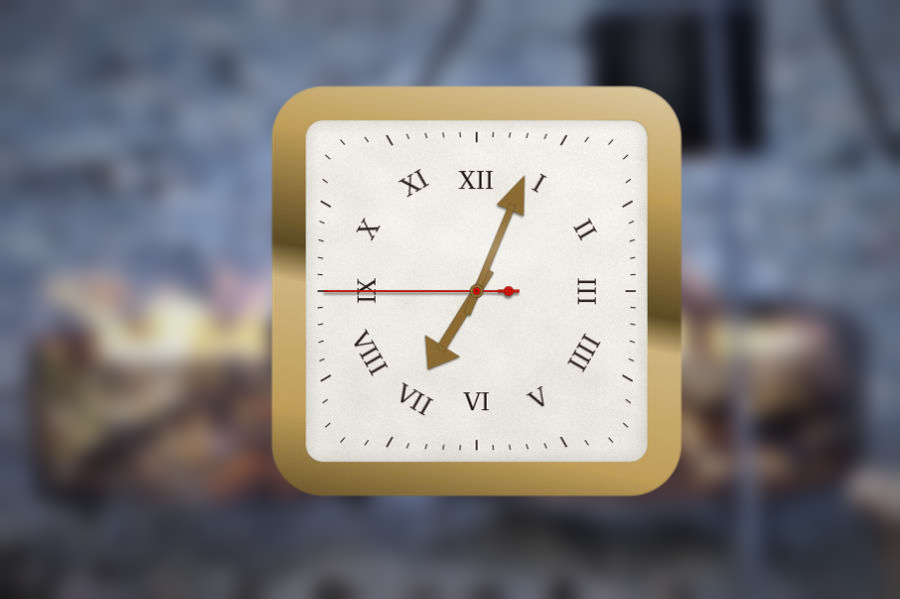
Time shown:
7.03.45
